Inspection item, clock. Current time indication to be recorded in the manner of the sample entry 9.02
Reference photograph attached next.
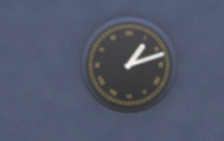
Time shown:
1.12
